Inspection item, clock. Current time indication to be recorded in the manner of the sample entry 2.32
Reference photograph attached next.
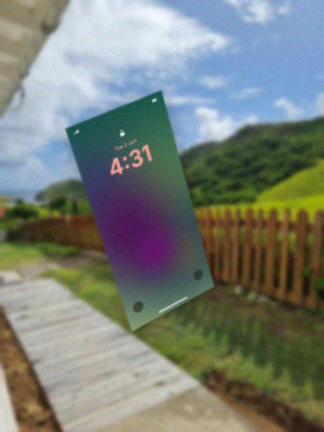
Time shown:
4.31
